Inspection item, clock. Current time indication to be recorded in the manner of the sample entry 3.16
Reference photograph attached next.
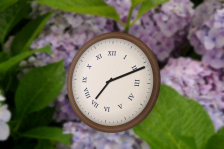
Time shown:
7.11
